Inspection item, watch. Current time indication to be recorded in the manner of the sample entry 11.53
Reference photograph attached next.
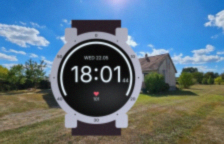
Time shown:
18.01
